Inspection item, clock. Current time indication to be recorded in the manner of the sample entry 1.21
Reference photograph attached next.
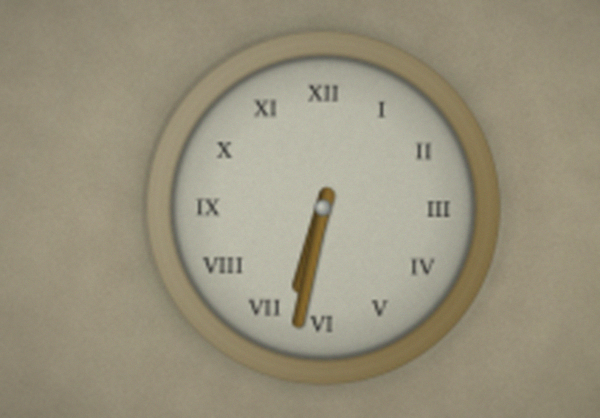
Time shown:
6.32
